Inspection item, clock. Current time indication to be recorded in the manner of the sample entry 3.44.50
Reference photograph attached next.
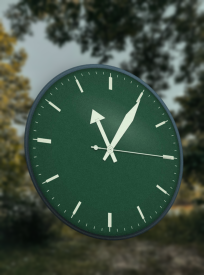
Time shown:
11.05.15
